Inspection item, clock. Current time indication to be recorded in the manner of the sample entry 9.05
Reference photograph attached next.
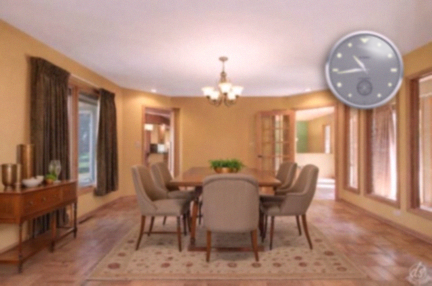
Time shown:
10.44
